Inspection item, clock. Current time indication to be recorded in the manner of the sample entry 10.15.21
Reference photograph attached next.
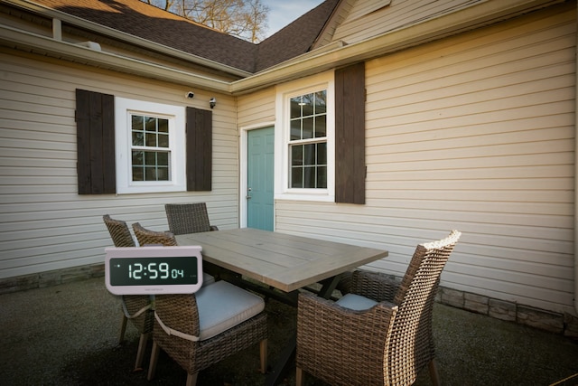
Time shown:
12.59.04
